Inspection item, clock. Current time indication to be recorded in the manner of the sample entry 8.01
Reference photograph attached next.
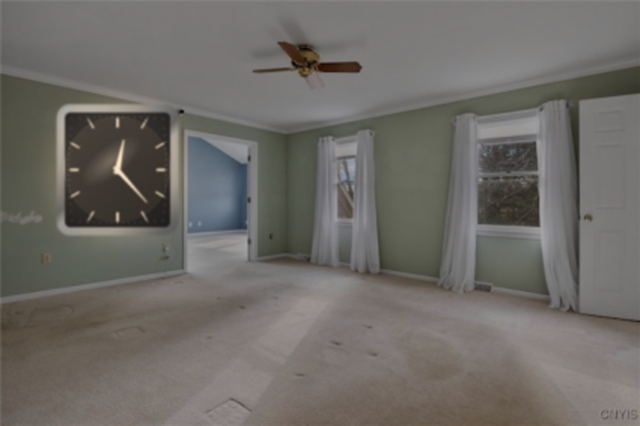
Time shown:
12.23
